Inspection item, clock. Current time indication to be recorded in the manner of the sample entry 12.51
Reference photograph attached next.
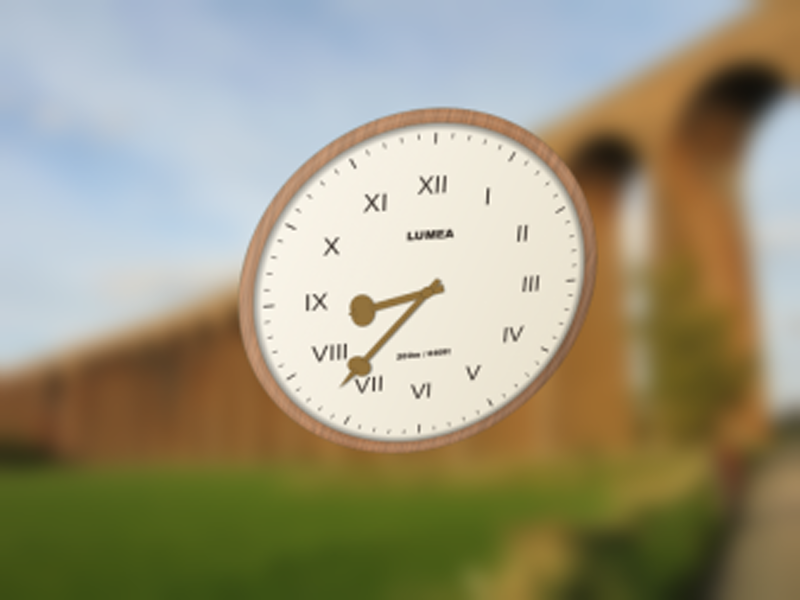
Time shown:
8.37
